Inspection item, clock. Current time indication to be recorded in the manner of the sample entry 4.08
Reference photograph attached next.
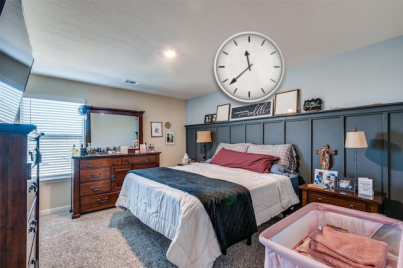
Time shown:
11.38
